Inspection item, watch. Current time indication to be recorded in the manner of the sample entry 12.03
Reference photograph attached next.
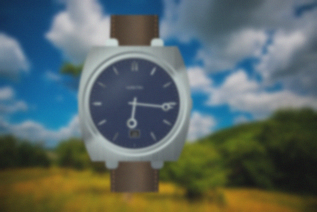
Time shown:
6.16
